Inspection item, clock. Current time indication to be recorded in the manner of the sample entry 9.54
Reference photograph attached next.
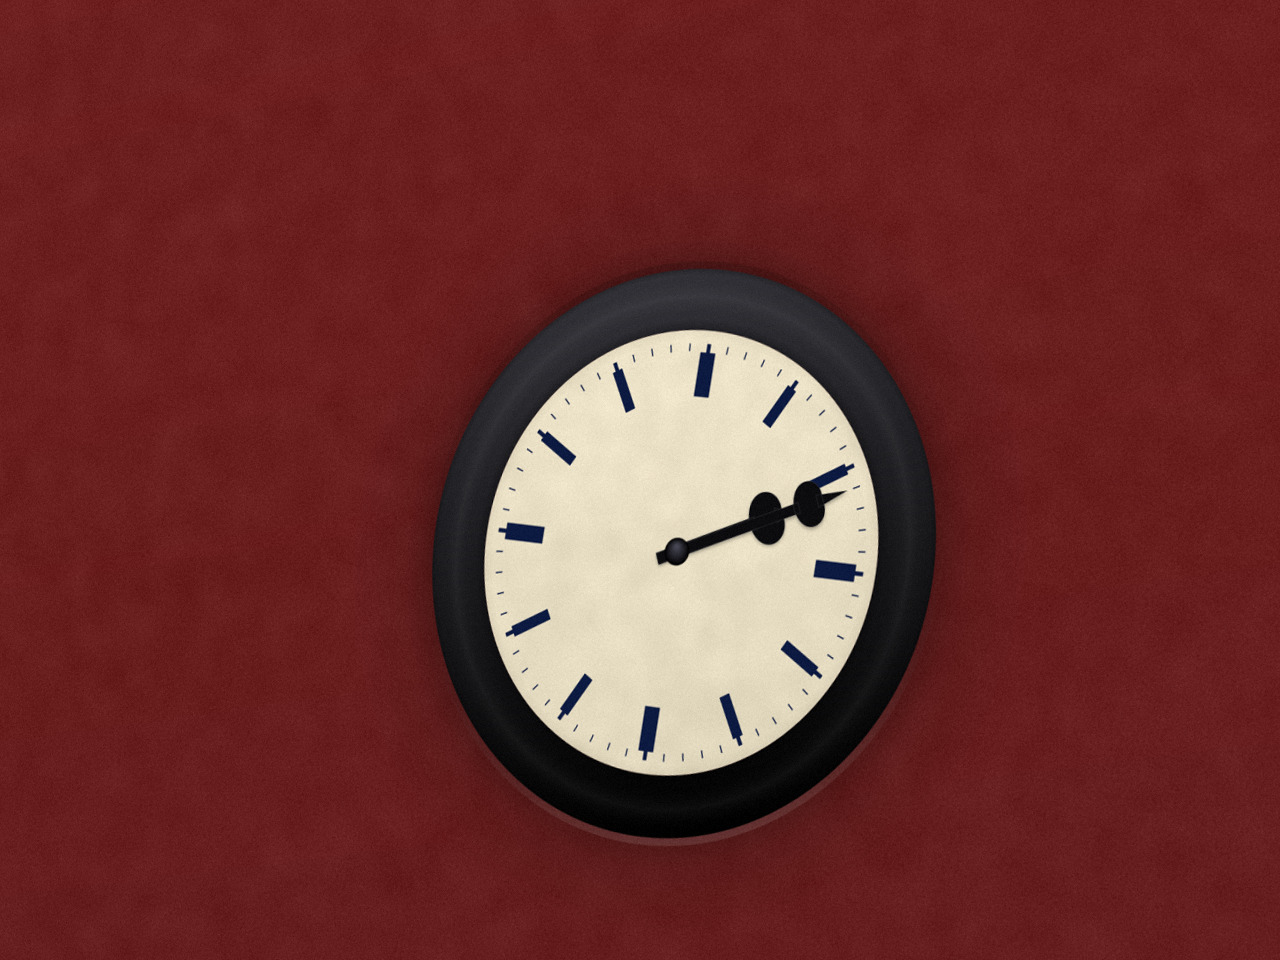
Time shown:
2.11
